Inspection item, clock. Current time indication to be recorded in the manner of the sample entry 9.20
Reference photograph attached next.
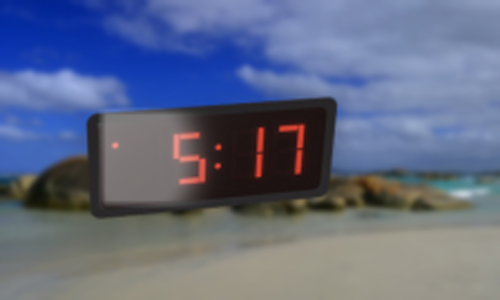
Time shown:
5.17
